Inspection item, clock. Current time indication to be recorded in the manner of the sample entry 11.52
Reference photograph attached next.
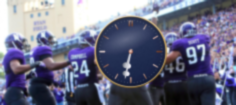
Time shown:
6.32
